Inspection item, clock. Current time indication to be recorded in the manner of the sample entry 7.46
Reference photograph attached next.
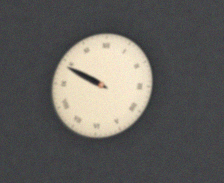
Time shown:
9.49
